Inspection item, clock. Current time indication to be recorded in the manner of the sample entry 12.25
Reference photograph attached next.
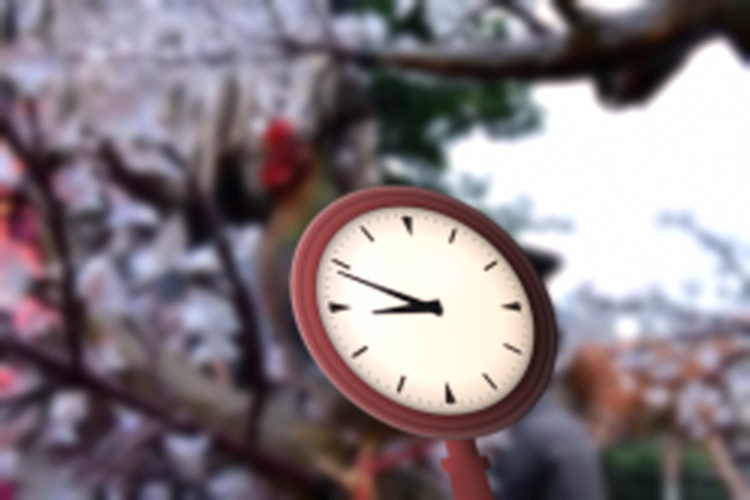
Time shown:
8.49
